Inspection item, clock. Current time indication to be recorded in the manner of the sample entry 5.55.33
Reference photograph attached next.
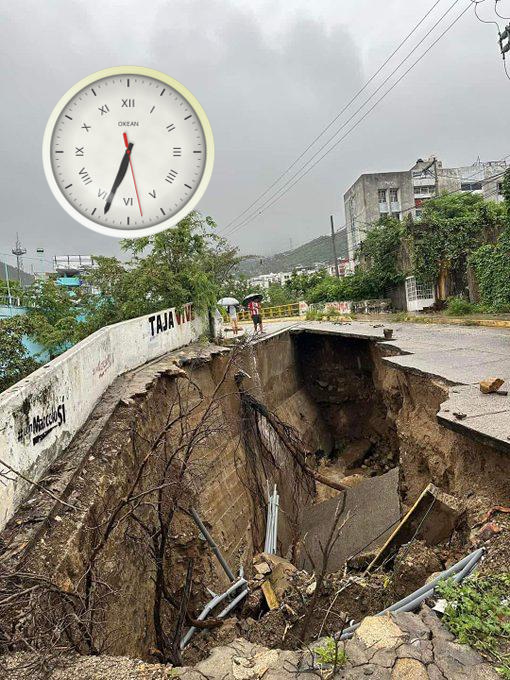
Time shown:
6.33.28
